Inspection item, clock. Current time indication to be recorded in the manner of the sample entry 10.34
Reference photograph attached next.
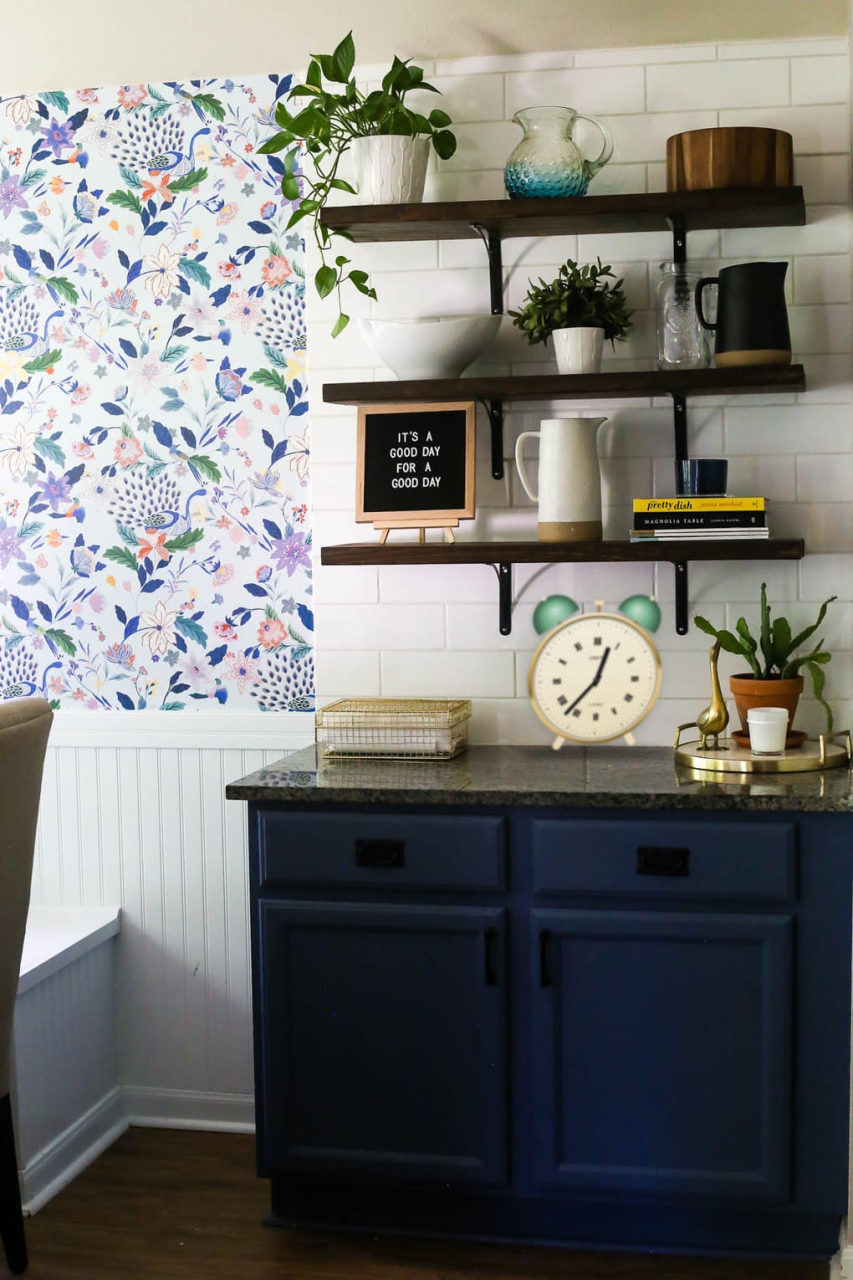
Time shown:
12.37
